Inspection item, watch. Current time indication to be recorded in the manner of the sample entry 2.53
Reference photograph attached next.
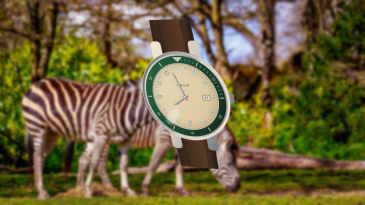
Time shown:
7.57
